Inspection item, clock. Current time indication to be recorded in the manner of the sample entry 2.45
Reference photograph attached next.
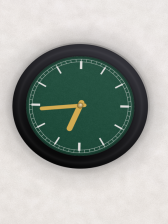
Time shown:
6.44
